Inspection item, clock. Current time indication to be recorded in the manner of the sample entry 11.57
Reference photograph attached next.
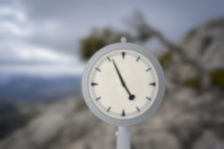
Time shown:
4.56
